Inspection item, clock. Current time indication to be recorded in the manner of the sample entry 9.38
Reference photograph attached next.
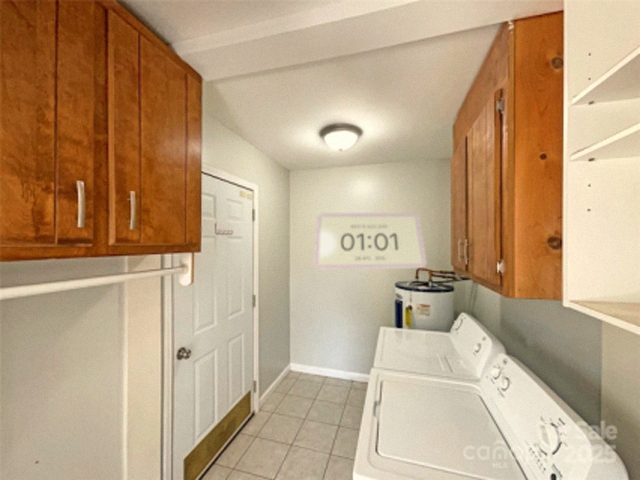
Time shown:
1.01
